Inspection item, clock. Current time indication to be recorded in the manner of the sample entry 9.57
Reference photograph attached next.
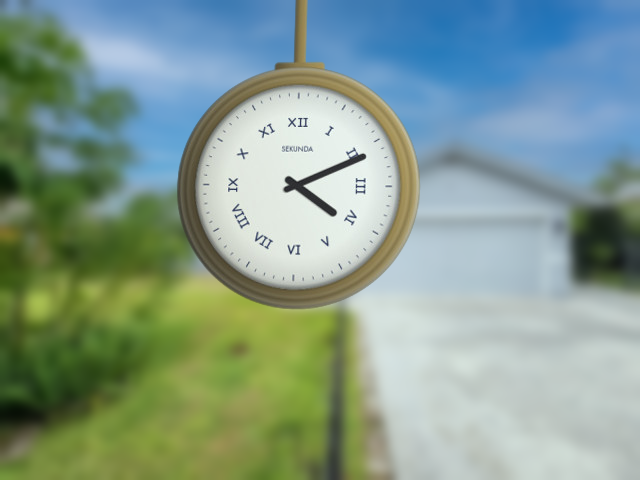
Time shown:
4.11
